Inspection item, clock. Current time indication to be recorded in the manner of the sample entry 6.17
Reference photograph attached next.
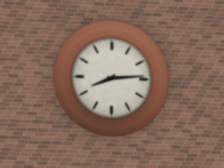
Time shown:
8.14
